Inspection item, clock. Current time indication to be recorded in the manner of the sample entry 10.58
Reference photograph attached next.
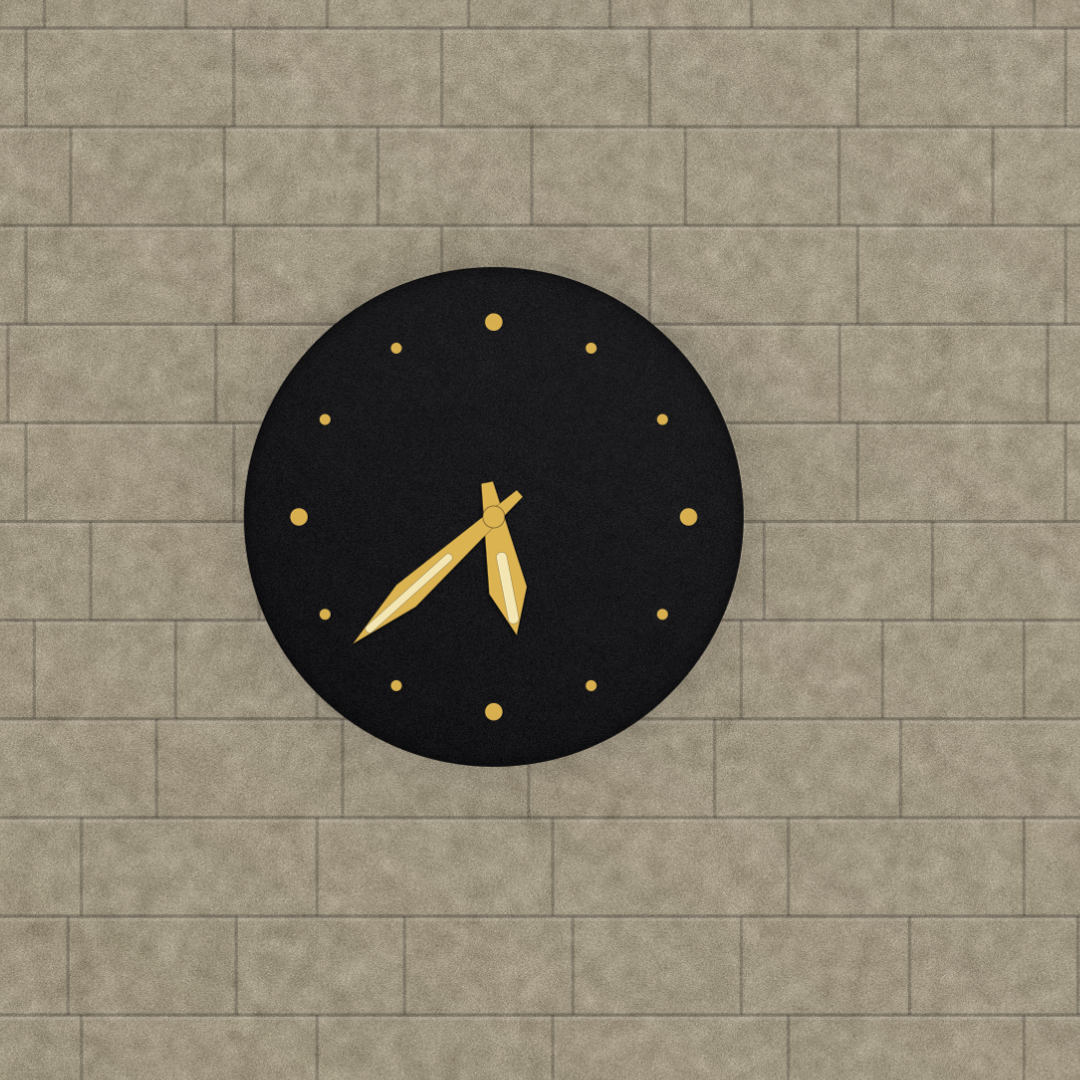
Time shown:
5.38
